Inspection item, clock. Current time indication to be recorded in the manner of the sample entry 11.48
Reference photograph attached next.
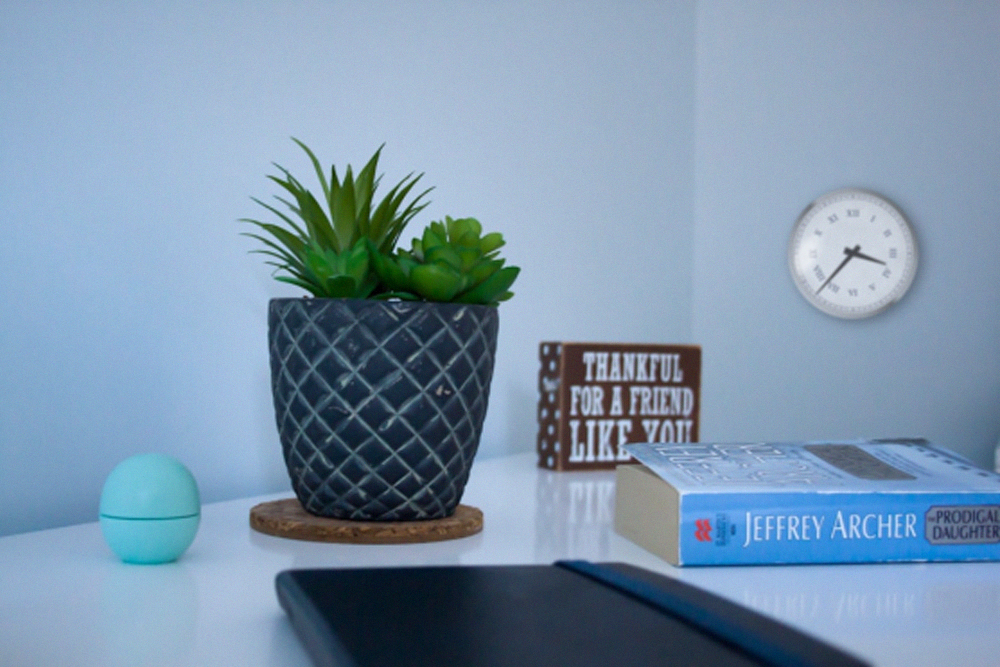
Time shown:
3.37
